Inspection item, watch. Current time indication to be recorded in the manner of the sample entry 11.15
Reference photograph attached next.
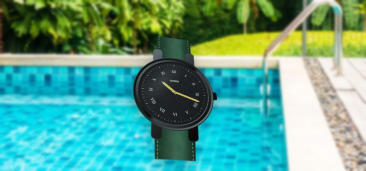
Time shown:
10.18
